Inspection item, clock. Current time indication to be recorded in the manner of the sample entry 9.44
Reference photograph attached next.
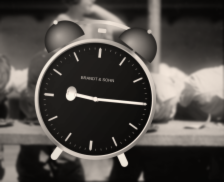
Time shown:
9.15
